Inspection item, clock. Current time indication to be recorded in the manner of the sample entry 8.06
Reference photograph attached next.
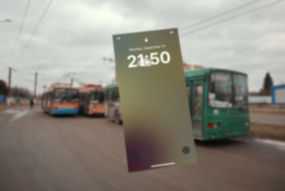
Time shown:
21.50
